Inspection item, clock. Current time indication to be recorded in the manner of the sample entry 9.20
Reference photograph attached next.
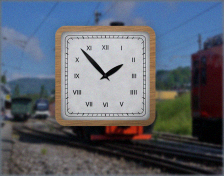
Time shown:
1.53
